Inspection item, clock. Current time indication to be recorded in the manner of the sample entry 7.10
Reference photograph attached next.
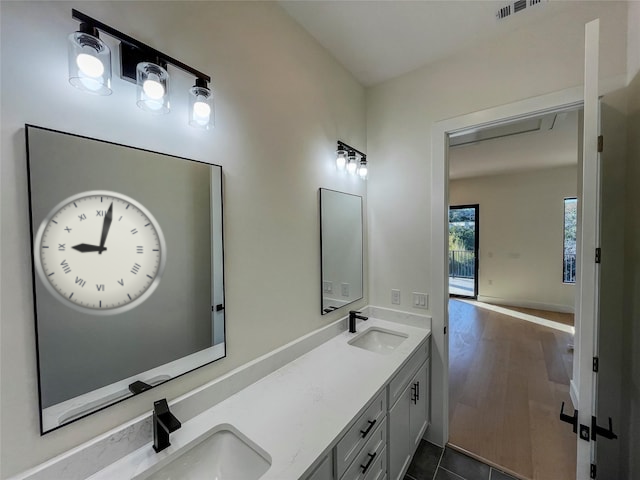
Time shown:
9.02
